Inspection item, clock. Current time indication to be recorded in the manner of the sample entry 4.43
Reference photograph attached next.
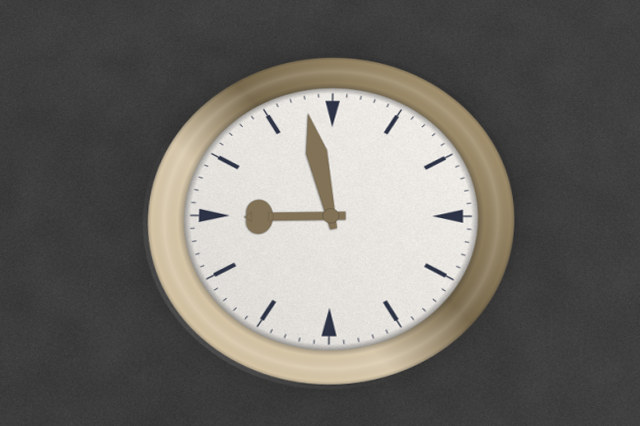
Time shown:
8.58
